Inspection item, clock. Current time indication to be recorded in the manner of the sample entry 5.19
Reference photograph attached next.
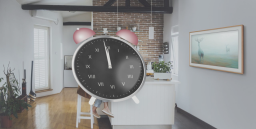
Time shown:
11.59
